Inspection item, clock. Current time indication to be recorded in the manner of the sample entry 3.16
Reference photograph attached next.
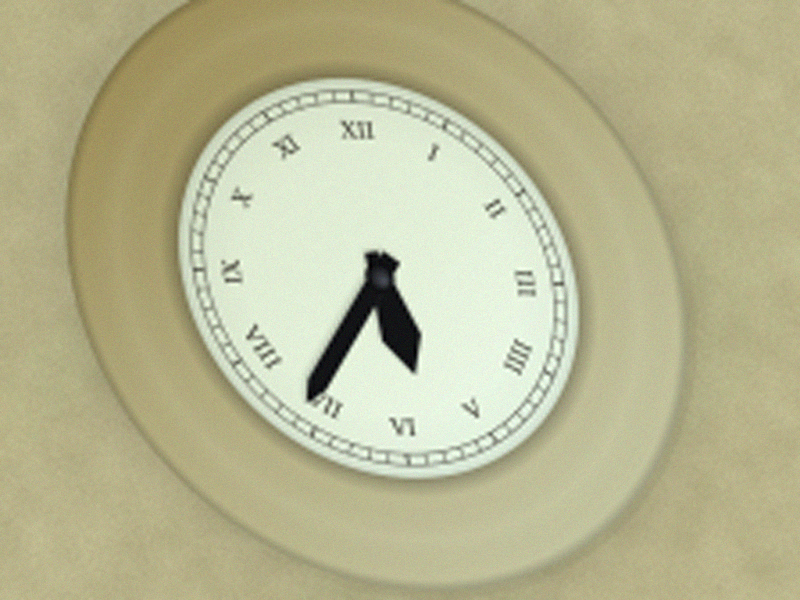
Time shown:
5.36
